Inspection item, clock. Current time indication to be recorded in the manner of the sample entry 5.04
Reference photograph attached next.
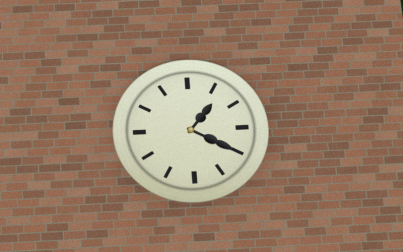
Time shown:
1.20
